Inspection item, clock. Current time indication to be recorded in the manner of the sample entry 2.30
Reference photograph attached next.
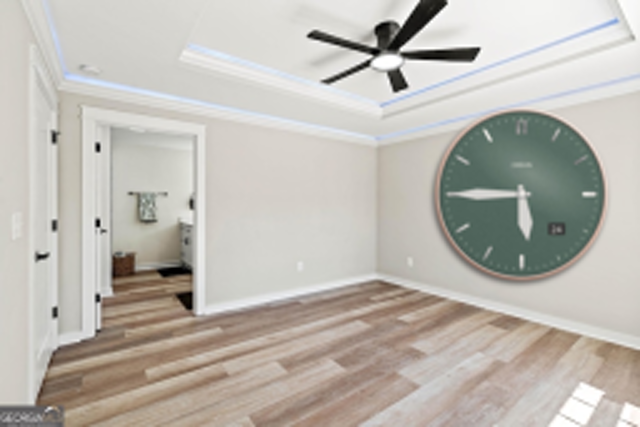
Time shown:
5.45
